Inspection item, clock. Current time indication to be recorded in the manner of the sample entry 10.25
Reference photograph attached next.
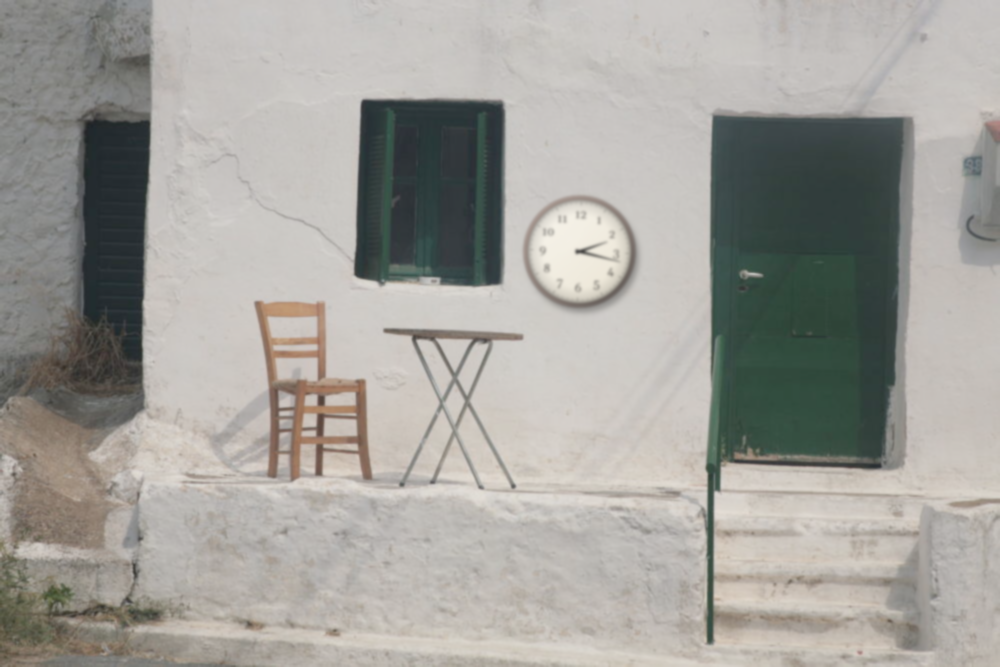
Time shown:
2.17
